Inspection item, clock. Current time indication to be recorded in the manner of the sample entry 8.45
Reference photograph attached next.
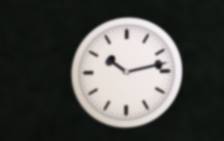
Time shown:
10.13
